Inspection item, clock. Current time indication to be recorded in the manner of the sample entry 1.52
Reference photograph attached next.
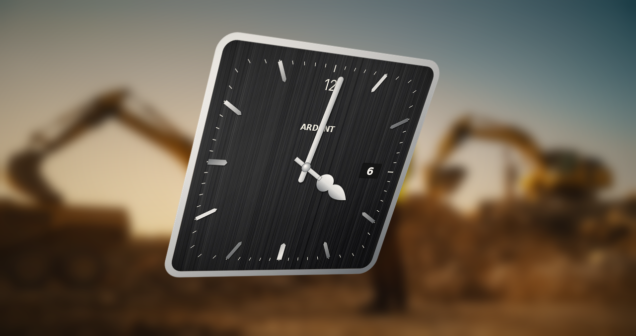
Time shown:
4.01
